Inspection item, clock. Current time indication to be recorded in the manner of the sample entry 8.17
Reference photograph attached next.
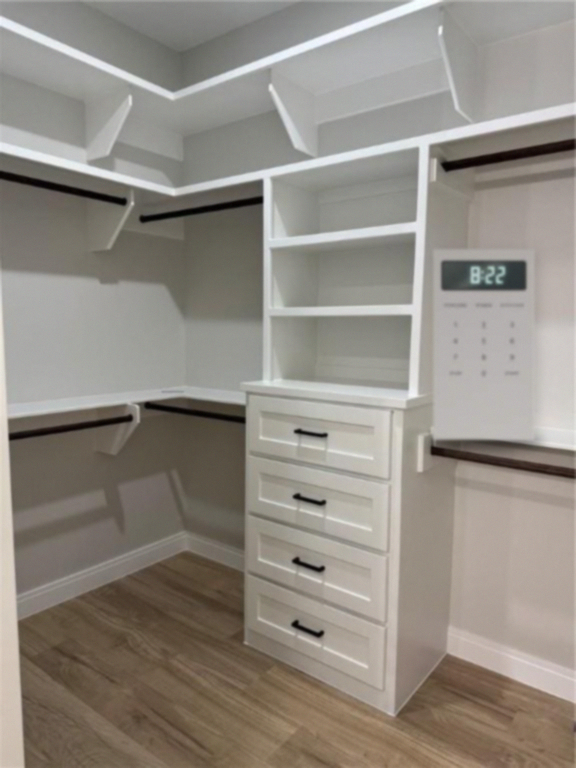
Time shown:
8.22
